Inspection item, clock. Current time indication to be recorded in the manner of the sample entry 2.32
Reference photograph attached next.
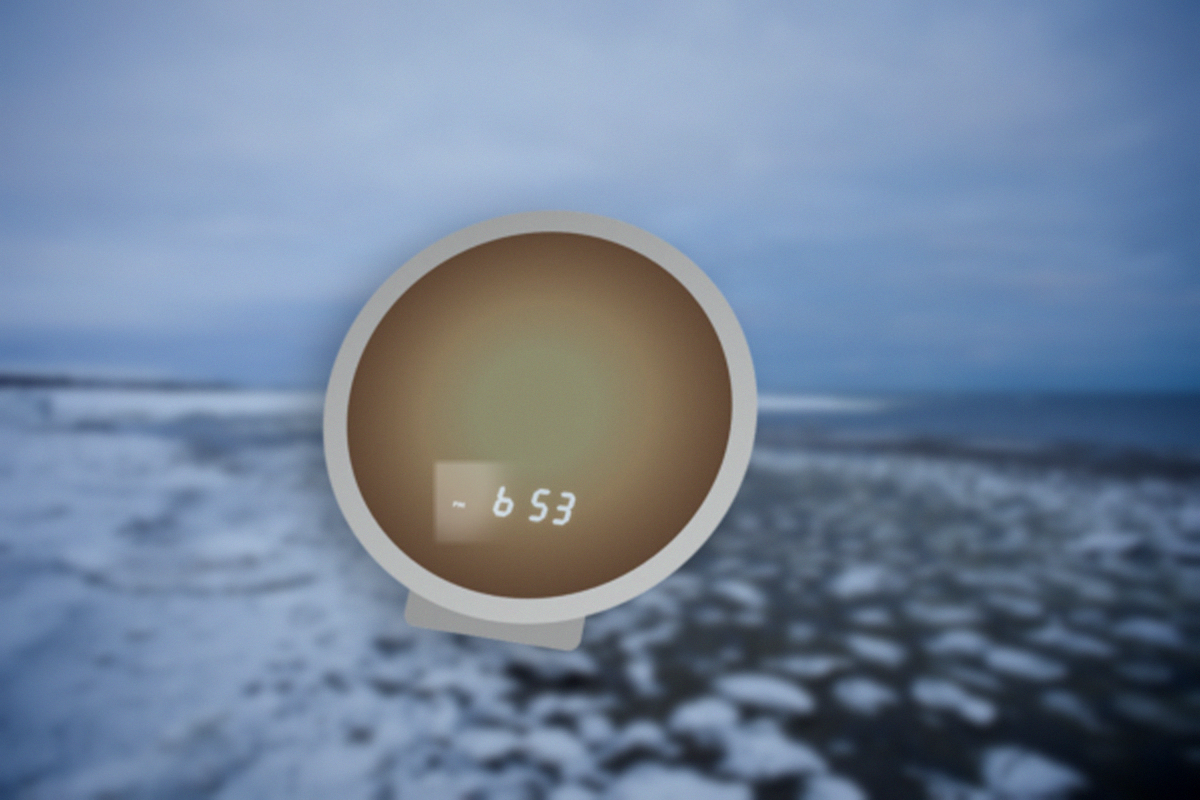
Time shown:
6.53
